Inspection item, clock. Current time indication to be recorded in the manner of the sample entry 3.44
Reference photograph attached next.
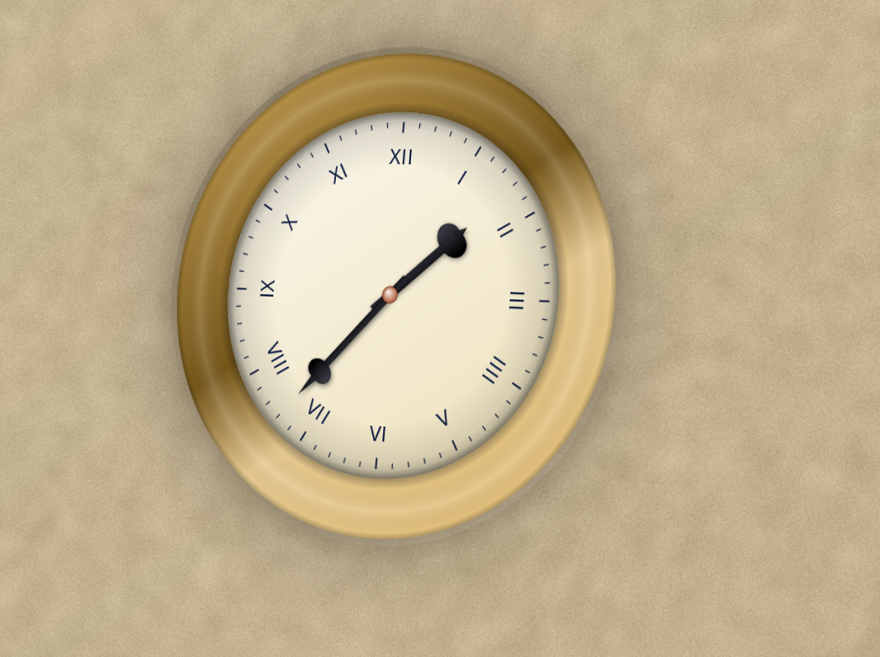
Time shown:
1.37
